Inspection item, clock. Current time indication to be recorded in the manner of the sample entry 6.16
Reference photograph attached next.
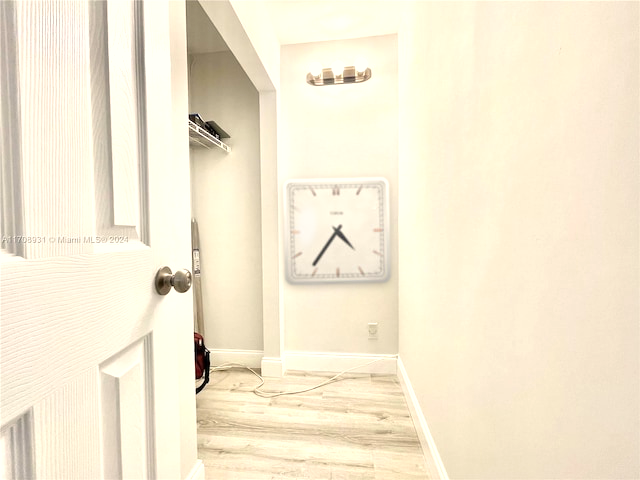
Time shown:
4.36
